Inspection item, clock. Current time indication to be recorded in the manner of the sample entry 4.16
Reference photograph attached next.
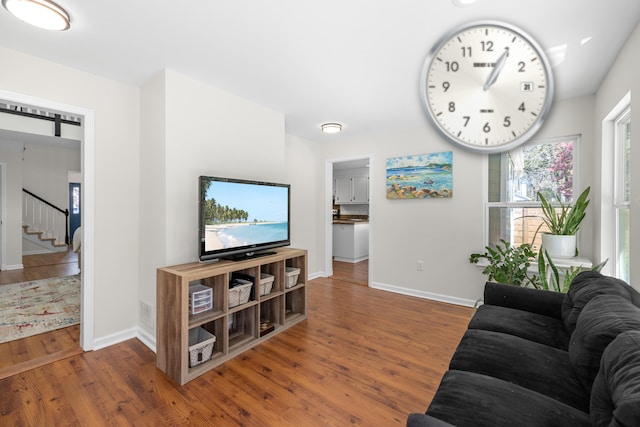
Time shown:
1.05
